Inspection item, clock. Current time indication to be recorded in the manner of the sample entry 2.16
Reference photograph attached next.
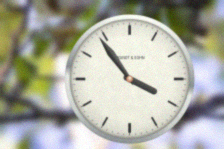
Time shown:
3.54
